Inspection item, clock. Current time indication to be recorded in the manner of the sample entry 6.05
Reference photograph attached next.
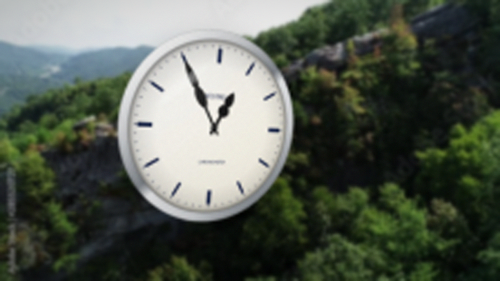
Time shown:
12.55
